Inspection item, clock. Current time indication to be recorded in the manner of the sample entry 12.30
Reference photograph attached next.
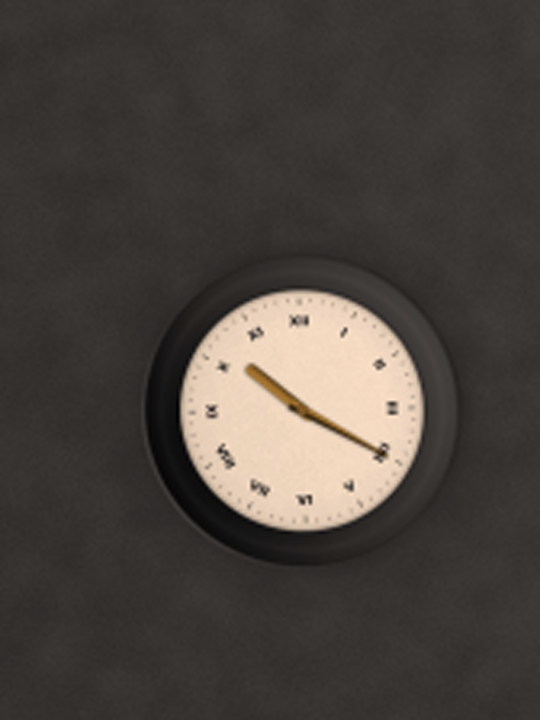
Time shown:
10.20
